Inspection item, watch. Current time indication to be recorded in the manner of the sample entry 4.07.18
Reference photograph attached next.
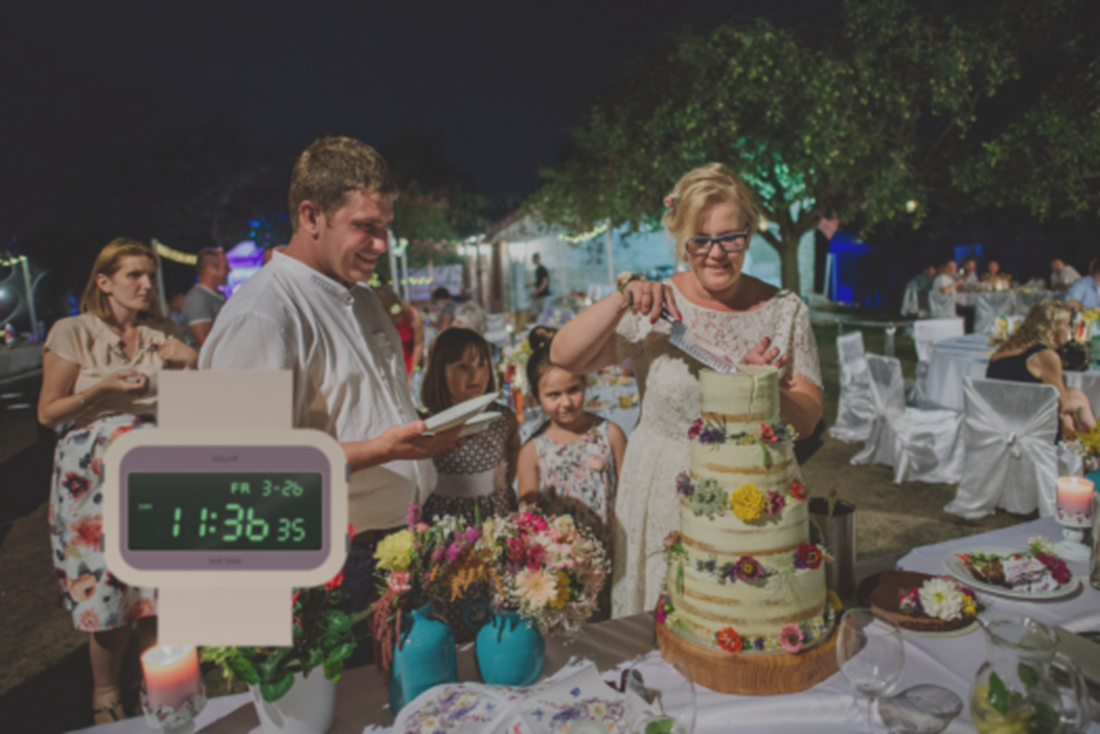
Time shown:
11.36.35
